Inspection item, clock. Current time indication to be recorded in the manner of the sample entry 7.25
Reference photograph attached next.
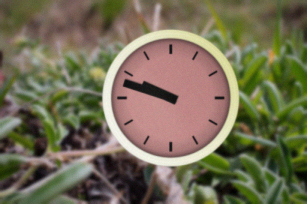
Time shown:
9.48
